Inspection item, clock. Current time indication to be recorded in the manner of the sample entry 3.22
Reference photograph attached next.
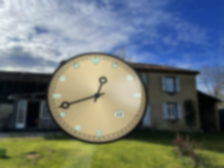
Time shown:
12.42
